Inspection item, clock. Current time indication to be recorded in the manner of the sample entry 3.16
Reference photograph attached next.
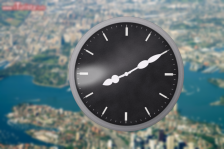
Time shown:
8.10
